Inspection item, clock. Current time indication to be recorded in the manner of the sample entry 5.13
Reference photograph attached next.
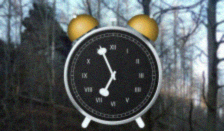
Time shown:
6.56
